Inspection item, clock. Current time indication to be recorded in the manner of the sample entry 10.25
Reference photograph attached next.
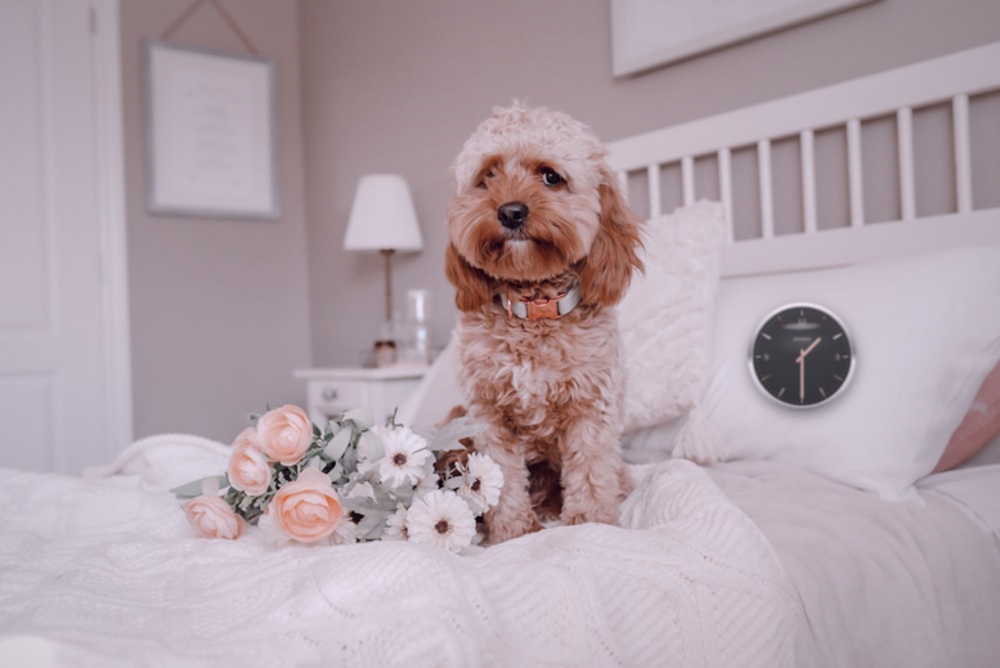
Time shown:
1.30
